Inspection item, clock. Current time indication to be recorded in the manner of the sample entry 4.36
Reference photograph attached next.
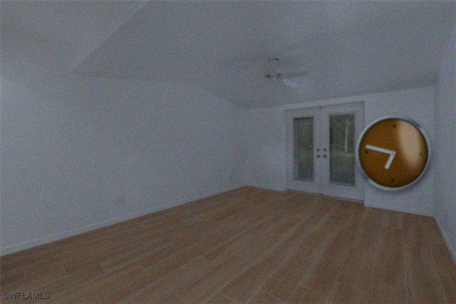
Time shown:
6.47
